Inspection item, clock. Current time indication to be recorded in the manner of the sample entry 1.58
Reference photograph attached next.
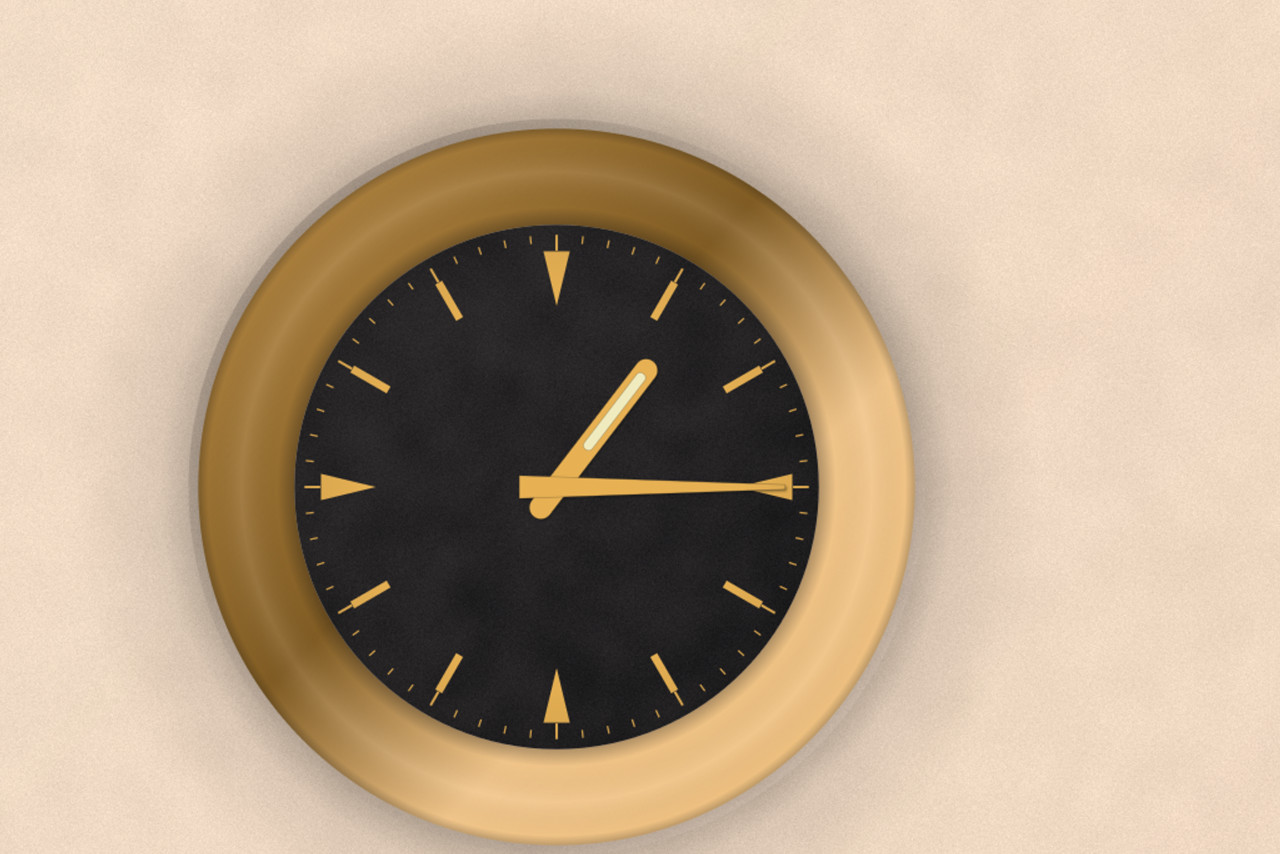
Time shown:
1.15
